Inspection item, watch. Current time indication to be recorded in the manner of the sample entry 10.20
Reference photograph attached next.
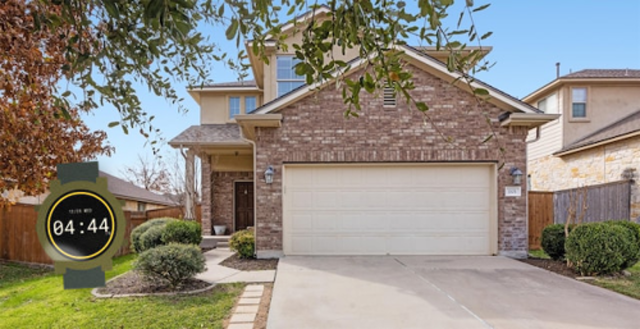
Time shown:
4.44
